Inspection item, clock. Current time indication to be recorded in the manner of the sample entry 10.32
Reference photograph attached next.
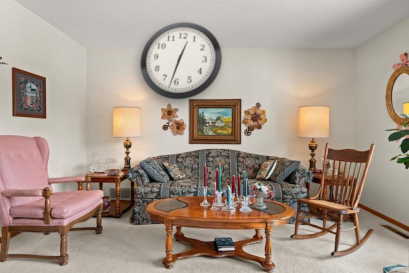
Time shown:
12.32
